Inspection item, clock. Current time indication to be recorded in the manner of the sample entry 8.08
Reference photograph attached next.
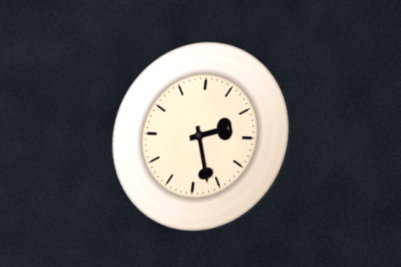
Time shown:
2.27
